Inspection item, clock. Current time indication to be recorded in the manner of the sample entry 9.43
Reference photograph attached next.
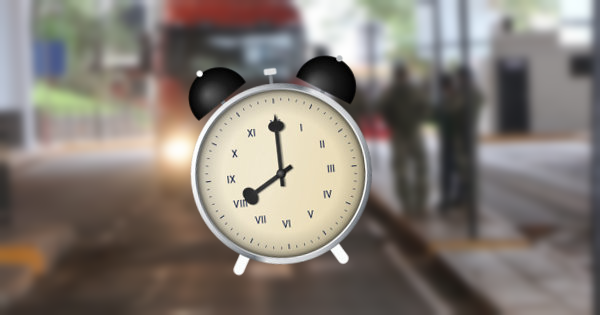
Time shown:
8.00
